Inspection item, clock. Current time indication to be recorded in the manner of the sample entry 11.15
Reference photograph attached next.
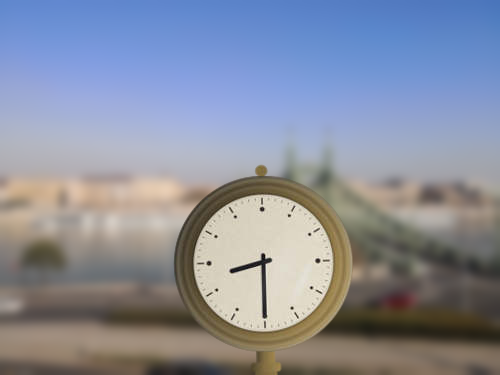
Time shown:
8.30
